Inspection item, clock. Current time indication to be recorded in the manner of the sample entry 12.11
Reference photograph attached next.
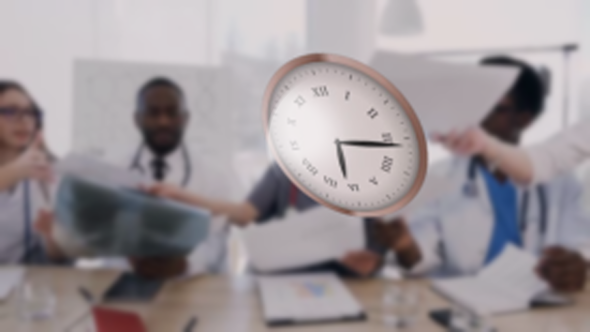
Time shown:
6.16
